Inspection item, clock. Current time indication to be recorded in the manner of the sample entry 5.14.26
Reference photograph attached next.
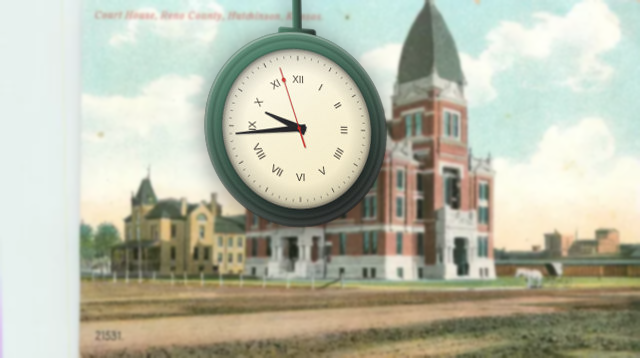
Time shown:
9.43.57
